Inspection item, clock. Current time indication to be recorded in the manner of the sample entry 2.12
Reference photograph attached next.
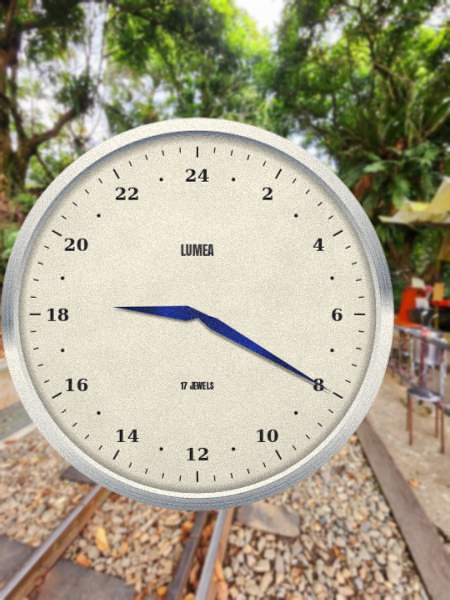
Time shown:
18.20
